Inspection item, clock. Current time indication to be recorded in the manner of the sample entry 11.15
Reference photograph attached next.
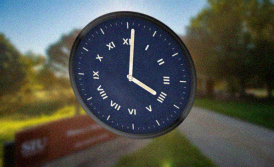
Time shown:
4.01
